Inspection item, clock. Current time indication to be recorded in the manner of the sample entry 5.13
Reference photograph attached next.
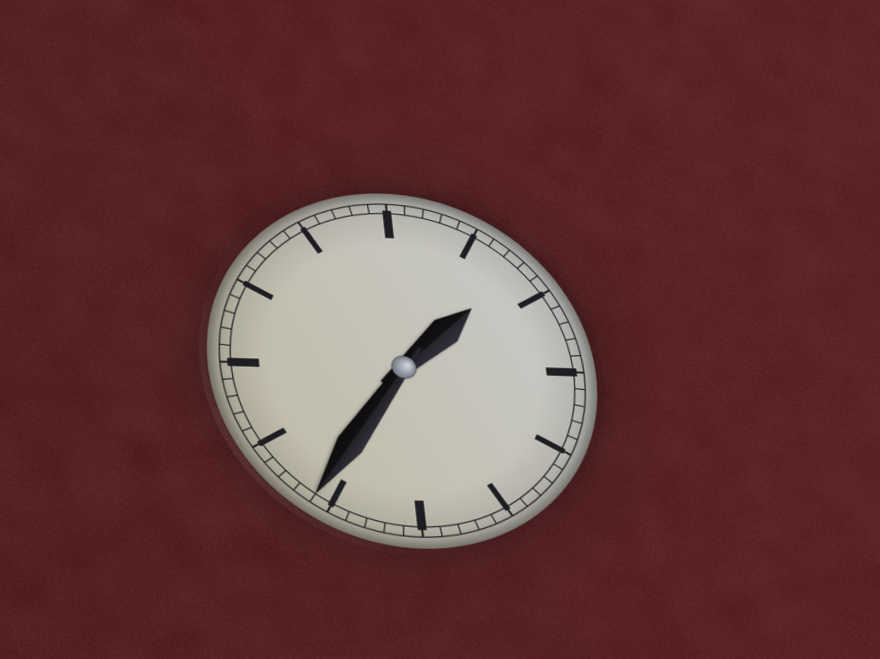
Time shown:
1.36
